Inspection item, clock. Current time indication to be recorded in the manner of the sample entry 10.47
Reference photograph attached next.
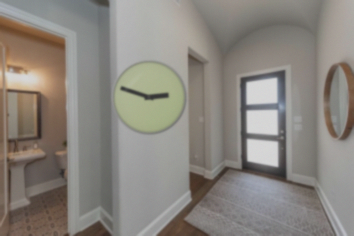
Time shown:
2.48
